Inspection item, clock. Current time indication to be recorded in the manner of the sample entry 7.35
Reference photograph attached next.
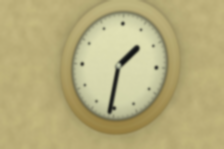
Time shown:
1.31
